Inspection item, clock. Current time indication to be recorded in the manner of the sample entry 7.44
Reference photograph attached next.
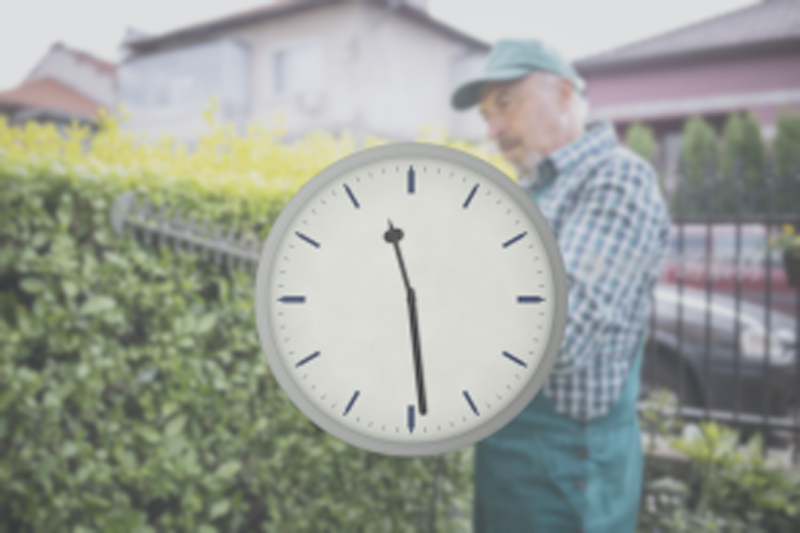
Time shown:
11.29
